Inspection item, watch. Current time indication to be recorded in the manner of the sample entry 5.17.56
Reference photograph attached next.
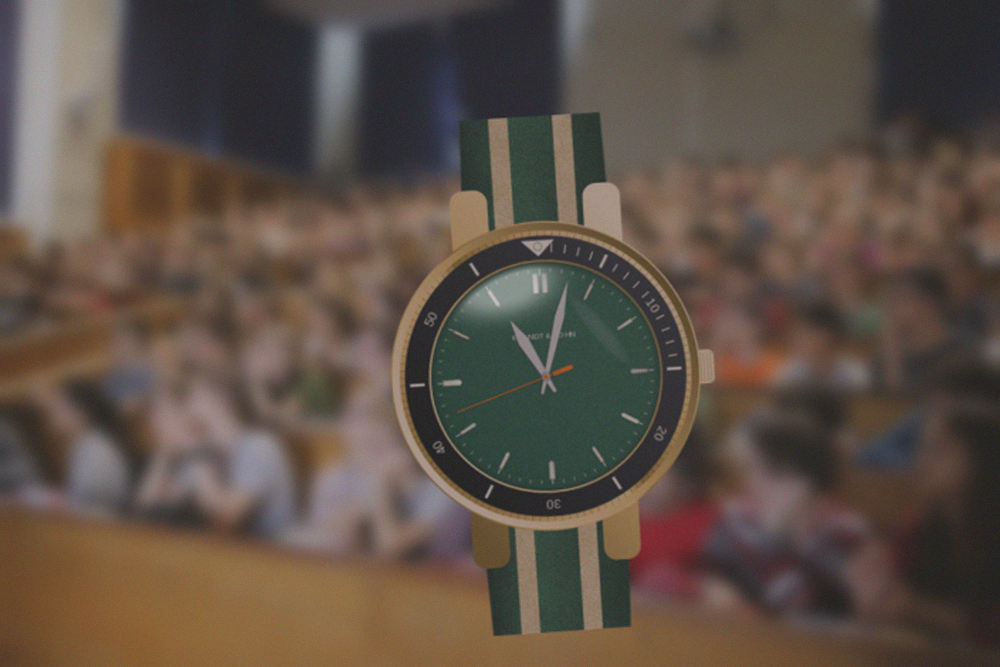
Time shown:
11.02.42
